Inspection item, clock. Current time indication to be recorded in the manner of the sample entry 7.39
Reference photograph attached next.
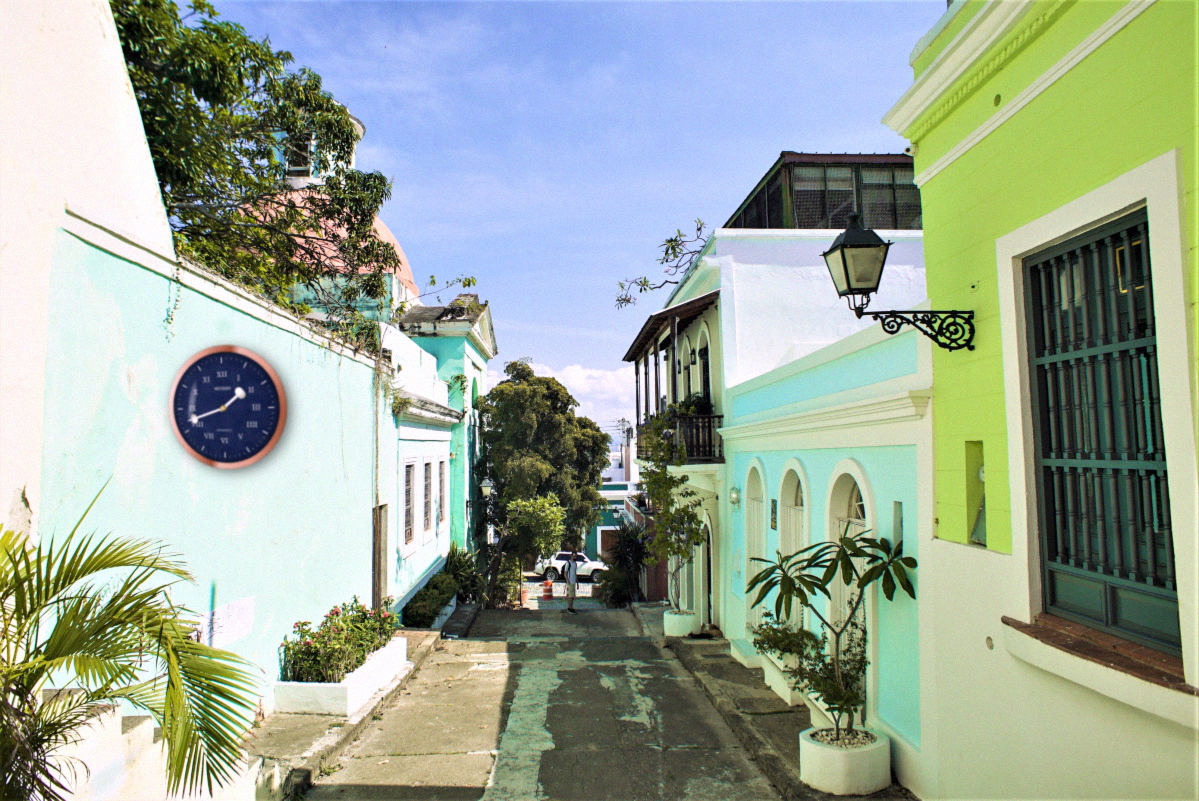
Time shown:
1.42
